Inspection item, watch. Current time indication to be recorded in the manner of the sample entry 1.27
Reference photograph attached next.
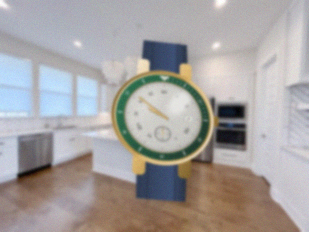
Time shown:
9.51
